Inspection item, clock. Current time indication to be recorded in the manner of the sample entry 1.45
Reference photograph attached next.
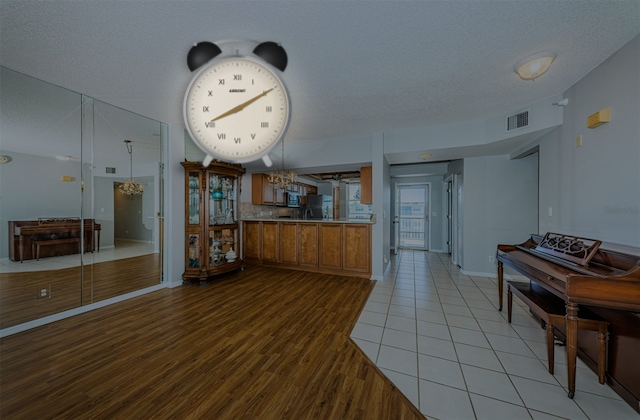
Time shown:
8.10
